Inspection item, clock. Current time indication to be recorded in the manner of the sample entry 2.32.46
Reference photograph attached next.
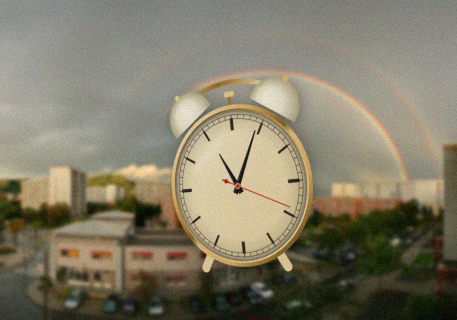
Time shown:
11.04.19
